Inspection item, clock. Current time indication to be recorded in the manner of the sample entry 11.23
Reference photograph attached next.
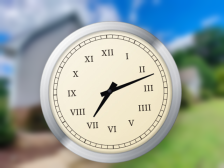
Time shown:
7.12
